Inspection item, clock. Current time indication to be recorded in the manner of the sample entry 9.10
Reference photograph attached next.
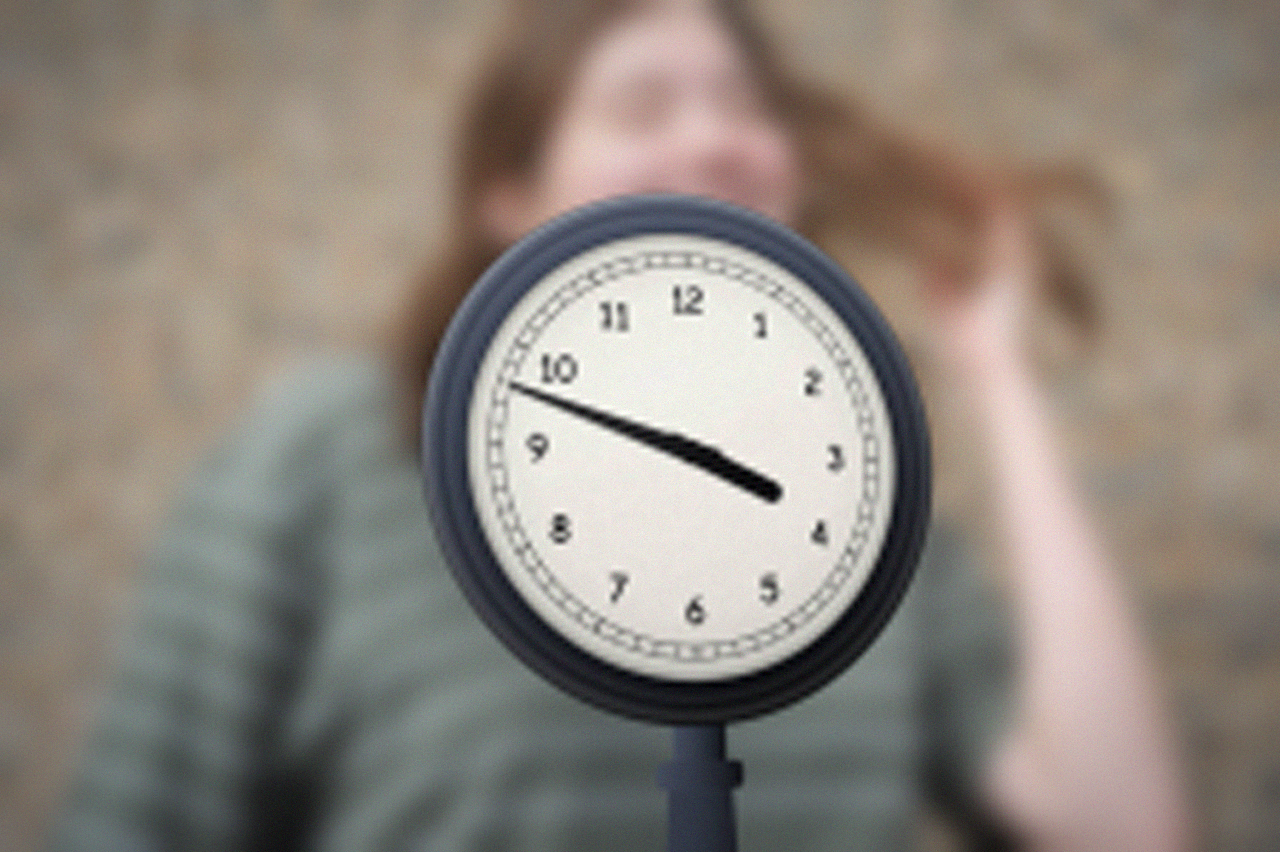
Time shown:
3.48
